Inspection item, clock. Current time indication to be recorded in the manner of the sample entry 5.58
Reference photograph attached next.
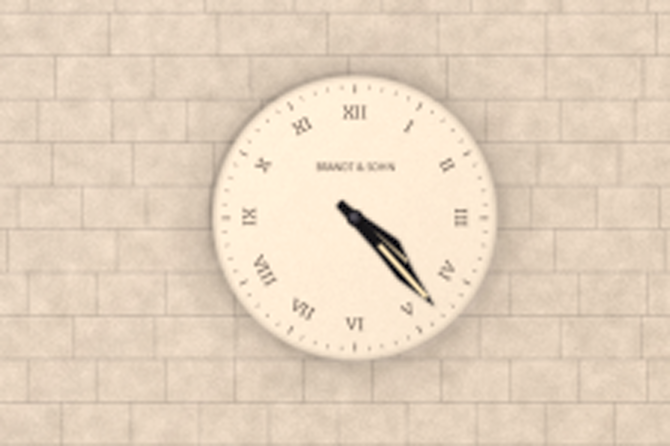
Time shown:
4.23
